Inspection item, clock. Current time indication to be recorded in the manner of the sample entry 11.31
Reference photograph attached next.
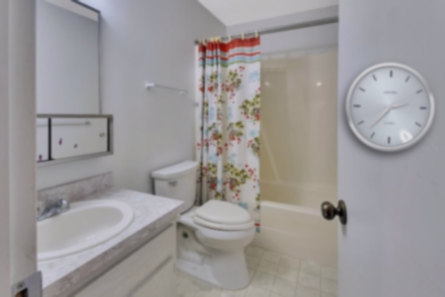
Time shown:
2.37
